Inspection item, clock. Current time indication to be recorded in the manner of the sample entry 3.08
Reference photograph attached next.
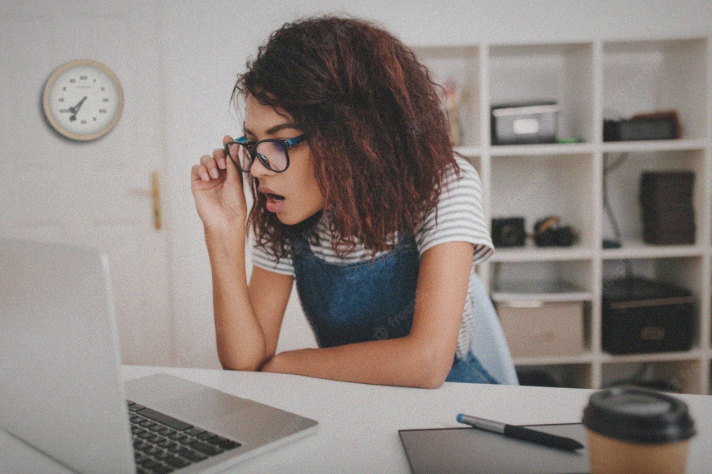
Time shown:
7.35
